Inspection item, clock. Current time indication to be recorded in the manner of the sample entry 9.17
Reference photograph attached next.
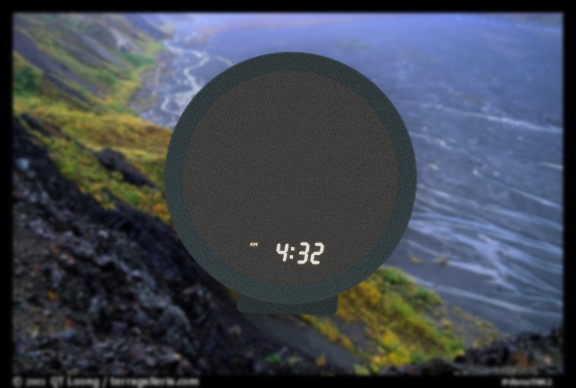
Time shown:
4.32
